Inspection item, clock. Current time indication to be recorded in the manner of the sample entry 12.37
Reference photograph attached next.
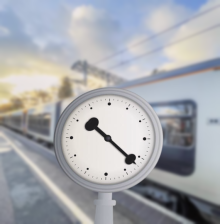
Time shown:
10.22
